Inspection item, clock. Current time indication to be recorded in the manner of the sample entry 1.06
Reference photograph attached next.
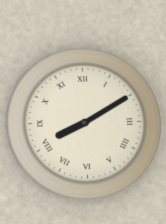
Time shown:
8.10
